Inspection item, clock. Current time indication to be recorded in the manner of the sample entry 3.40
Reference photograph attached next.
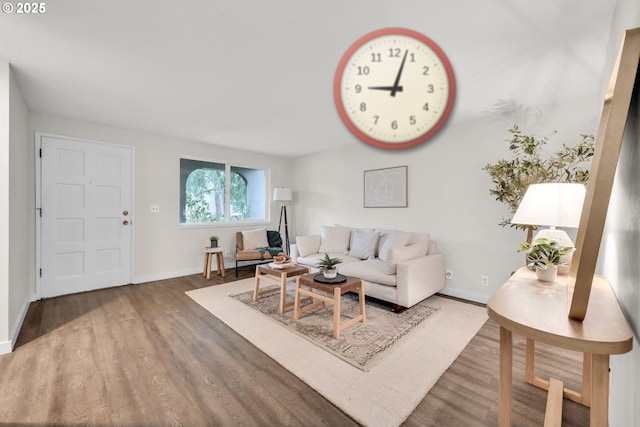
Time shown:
9.03
